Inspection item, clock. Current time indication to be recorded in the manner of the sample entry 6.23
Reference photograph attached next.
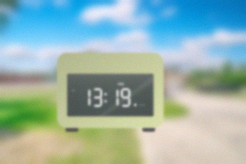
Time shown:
13.19
